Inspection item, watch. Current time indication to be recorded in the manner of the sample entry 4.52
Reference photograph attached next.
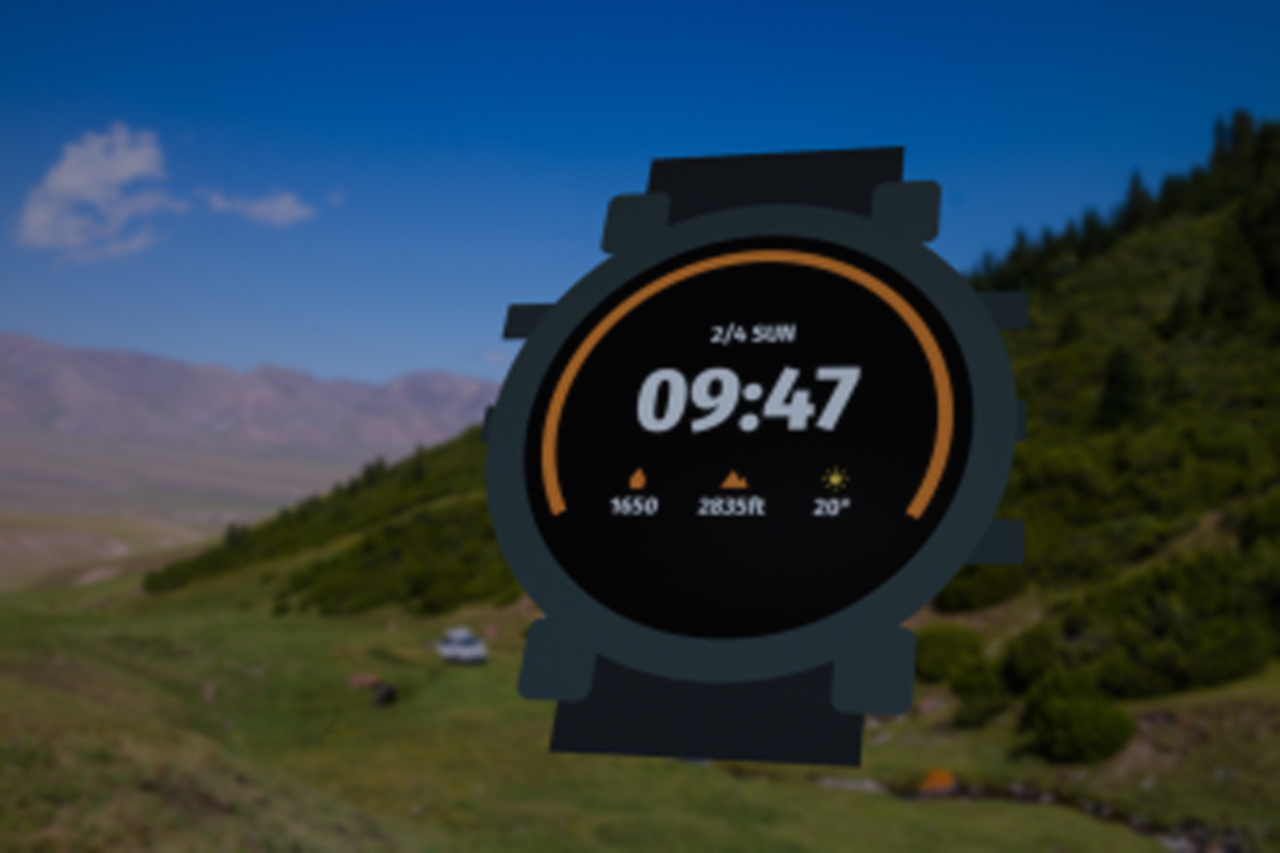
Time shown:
9.47
